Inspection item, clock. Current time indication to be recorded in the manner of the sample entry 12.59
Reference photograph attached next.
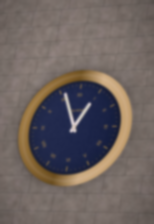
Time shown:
12.56
